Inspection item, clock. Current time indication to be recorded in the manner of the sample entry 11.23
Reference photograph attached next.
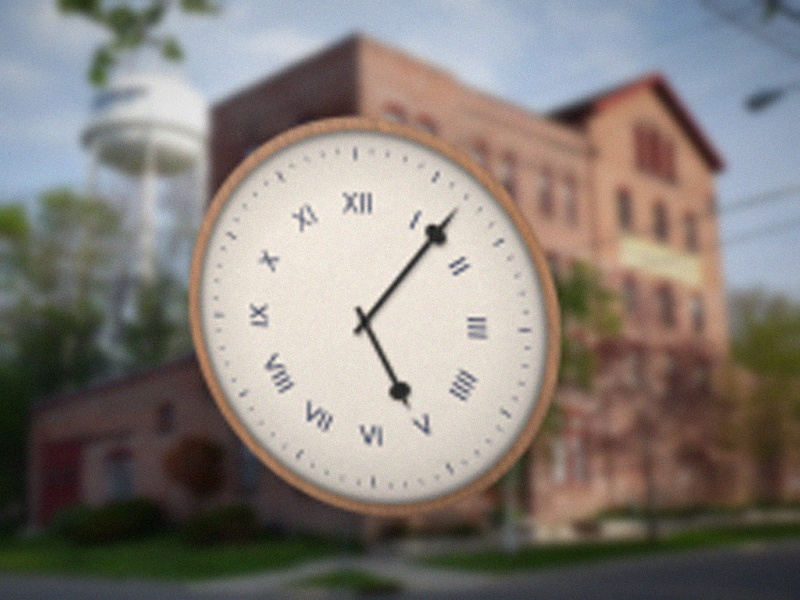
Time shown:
5.07
